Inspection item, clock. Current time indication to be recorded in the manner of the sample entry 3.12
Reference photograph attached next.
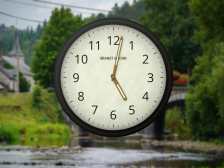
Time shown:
5.02
